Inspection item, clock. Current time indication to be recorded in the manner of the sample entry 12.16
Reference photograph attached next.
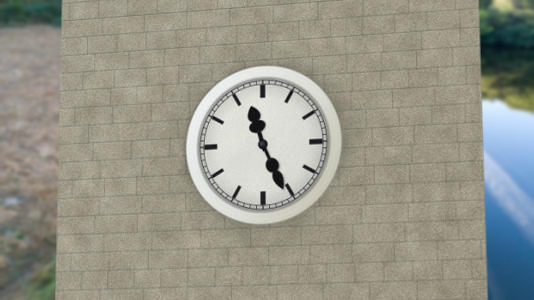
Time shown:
11.26
